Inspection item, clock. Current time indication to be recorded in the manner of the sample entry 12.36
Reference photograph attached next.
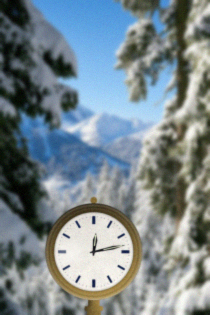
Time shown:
12.13
